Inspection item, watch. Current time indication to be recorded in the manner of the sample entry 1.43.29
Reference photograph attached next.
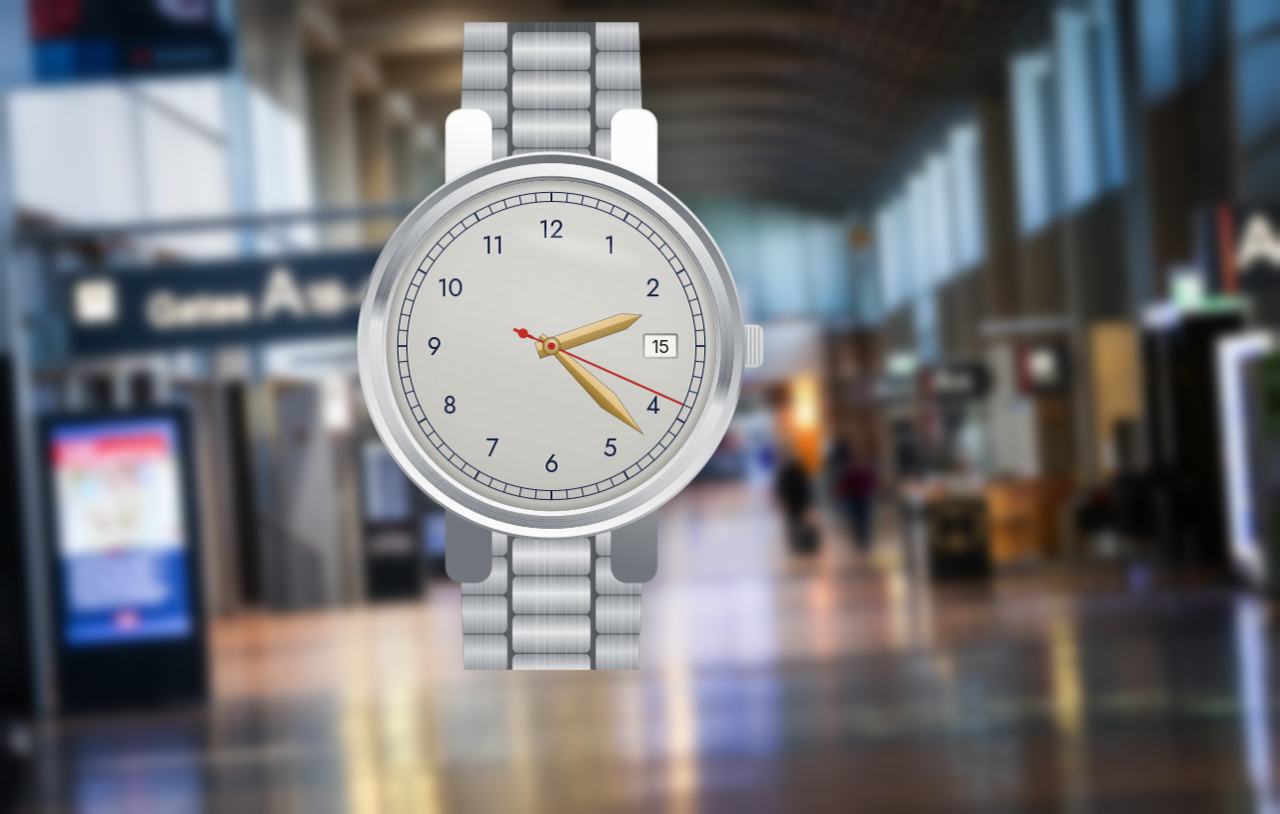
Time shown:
2.22.19
